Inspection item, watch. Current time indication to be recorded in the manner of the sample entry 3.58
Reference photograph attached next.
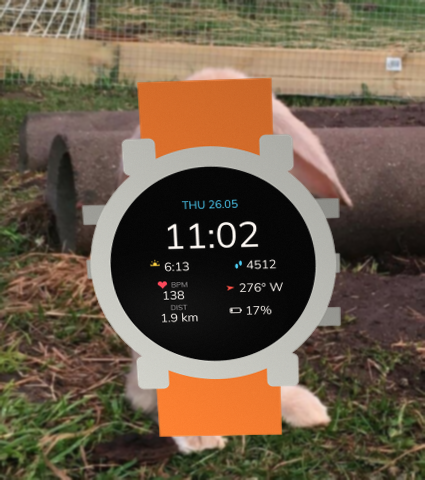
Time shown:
11.02
